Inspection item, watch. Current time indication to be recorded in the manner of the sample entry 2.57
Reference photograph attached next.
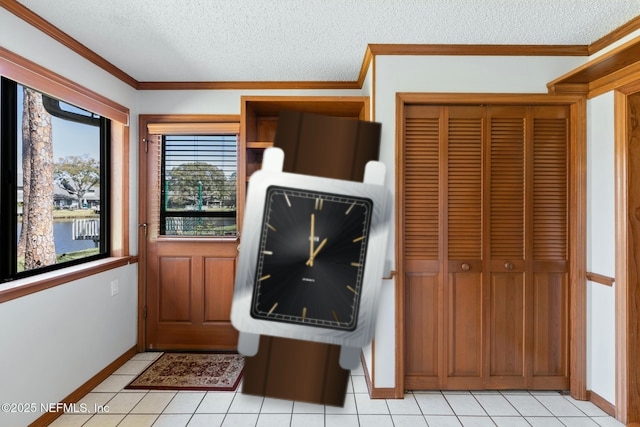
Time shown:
12.59
